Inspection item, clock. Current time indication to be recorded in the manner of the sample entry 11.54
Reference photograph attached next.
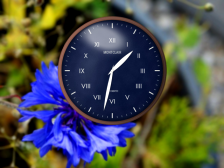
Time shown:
1.32
